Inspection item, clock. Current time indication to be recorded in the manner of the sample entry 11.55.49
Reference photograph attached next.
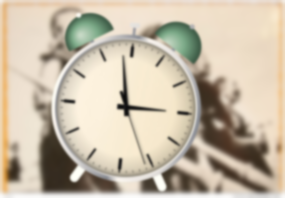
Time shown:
2.58.26
